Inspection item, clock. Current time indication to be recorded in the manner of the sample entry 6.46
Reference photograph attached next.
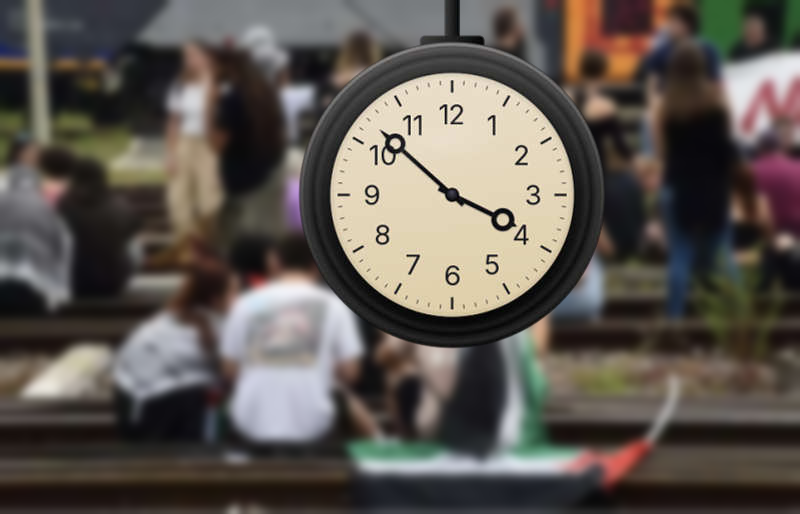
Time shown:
3.52
